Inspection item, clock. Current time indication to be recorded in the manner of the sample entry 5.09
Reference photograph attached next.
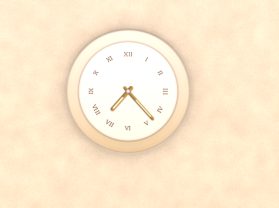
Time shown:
7.23
